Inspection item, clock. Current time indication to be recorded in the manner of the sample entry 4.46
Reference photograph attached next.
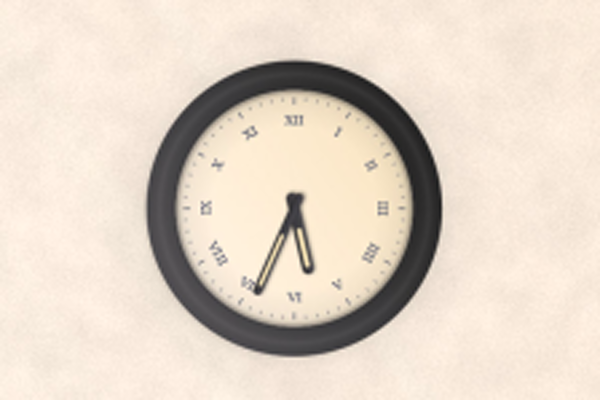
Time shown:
5.34
